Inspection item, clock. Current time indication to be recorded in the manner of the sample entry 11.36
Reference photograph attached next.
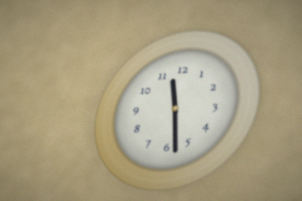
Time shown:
11.28
